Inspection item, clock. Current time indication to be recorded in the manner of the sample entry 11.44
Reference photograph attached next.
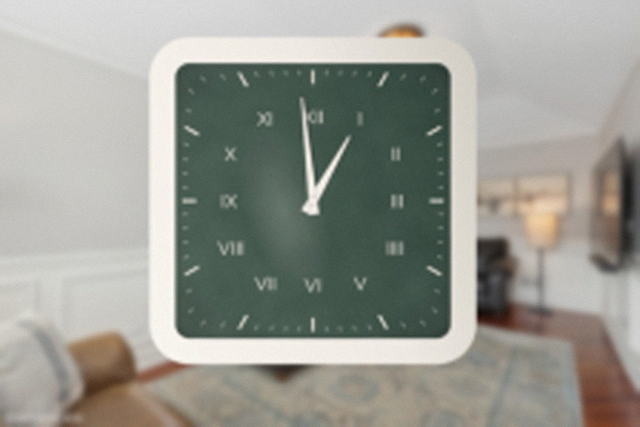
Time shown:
12.59
